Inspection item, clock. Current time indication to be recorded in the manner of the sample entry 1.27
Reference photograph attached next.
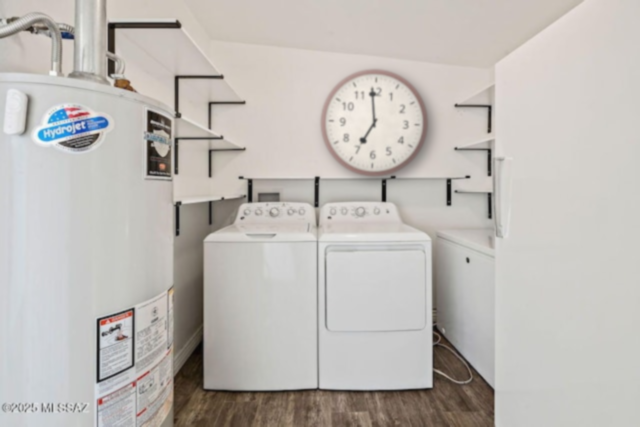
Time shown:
6.59
